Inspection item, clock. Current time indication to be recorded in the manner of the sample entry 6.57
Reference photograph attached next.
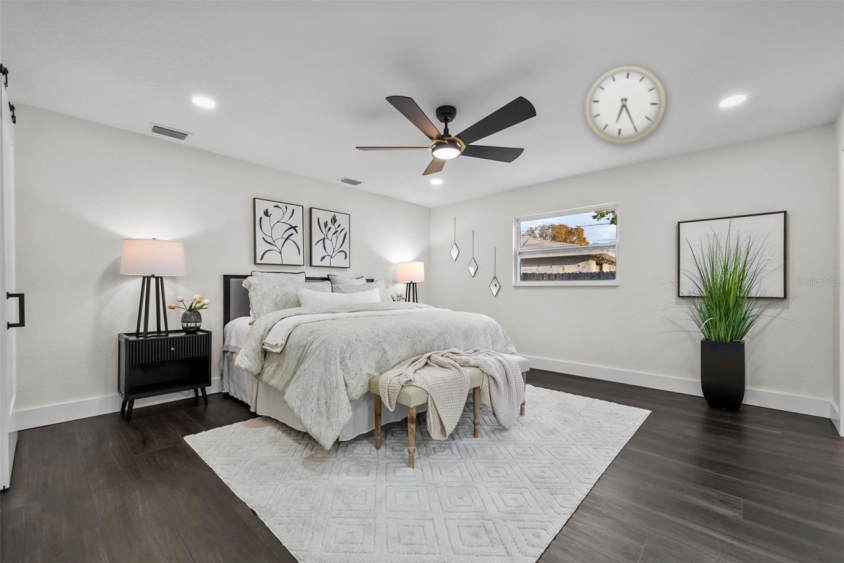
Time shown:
6.25
